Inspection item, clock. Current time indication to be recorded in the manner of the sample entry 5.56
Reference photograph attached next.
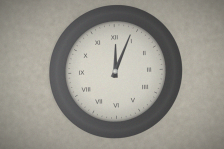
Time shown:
12.04
